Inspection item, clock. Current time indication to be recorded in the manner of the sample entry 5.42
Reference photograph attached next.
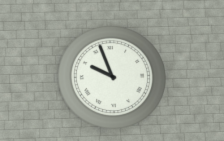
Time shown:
9.57
